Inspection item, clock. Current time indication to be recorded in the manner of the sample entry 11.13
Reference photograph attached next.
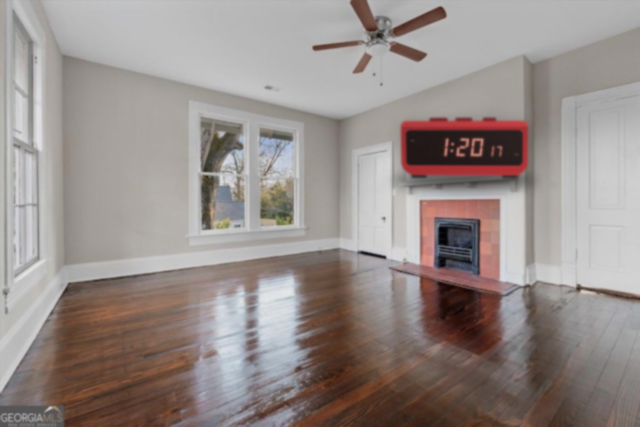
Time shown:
1.20
